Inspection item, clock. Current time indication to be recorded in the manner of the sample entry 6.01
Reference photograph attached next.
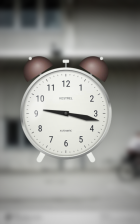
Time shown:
9.17
